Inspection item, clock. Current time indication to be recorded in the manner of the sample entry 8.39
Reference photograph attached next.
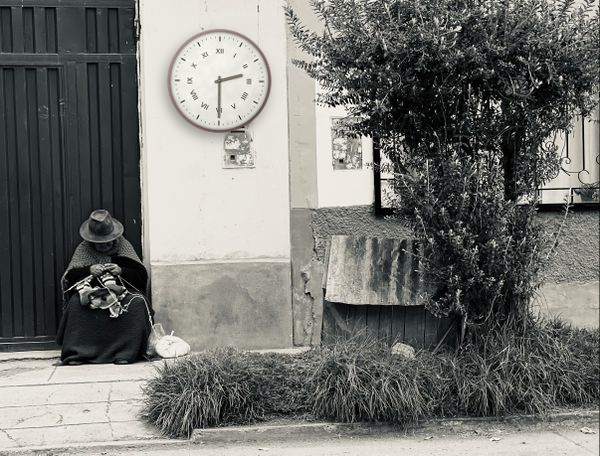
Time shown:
2.30
